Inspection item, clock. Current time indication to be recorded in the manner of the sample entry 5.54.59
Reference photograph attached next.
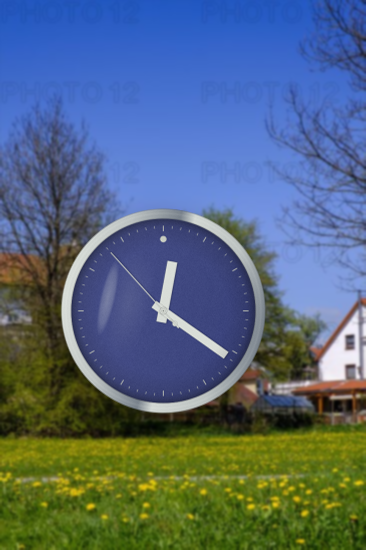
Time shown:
12.20.53
